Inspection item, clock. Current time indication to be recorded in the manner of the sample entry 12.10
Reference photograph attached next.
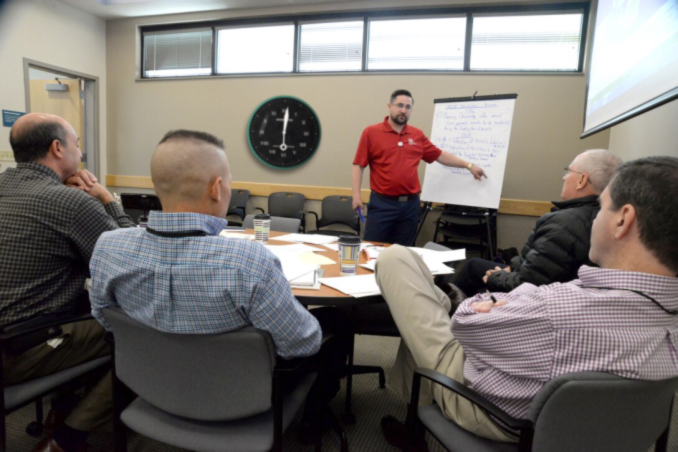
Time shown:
6.01
